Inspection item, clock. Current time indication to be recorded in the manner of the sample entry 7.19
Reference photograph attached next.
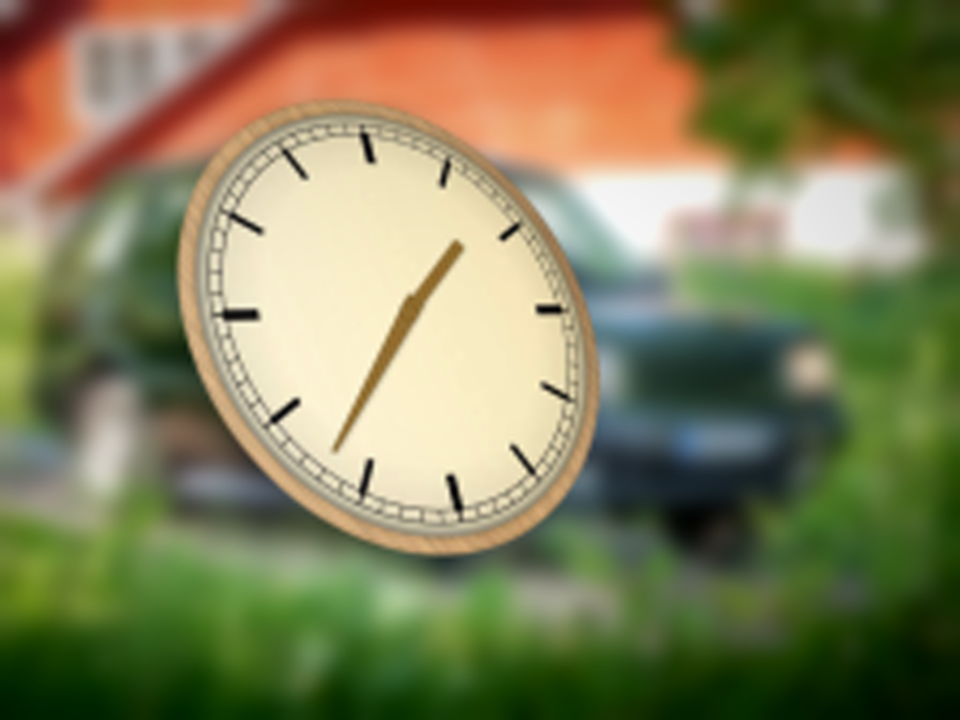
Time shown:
1.37
